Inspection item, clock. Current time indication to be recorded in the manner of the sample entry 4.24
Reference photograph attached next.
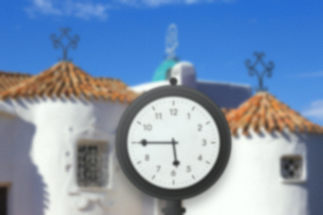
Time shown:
5.45
